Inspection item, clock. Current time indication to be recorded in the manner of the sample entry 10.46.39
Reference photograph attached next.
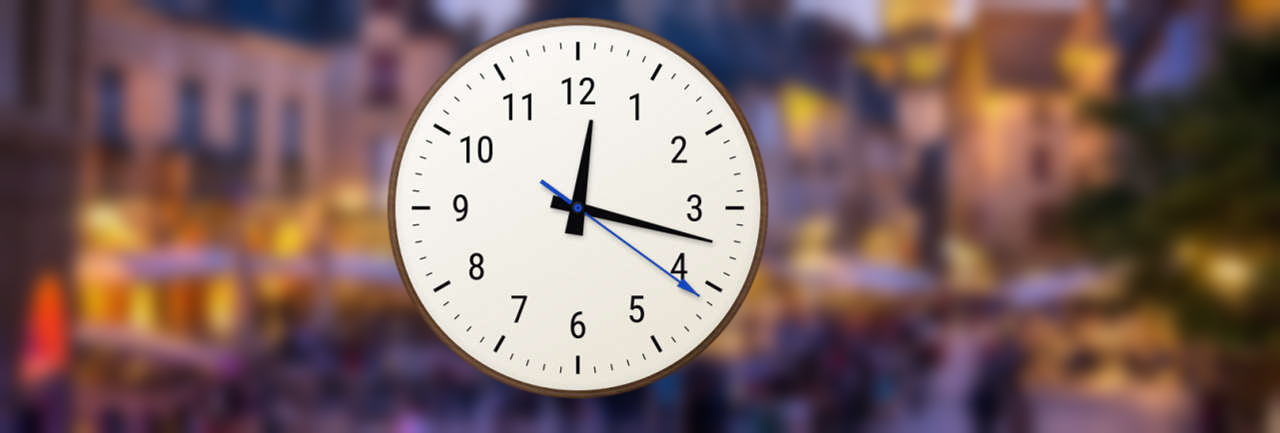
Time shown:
12.17.21
